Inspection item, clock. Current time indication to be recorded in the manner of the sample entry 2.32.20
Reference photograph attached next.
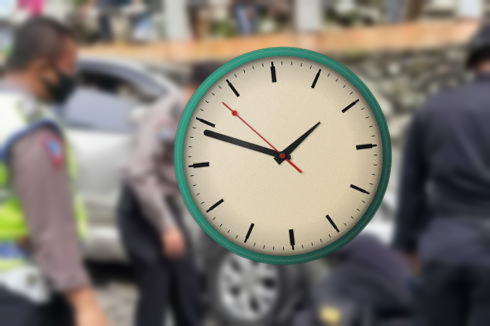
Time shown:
1.48.53
